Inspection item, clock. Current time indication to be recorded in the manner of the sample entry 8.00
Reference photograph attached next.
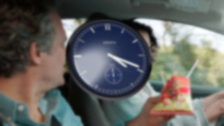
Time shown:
4.19
